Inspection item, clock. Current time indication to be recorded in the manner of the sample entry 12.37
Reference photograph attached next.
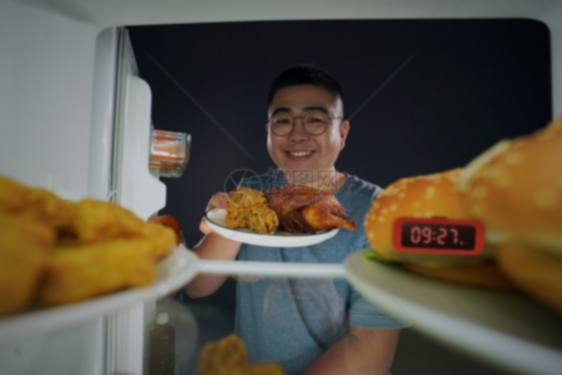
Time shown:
9.27
